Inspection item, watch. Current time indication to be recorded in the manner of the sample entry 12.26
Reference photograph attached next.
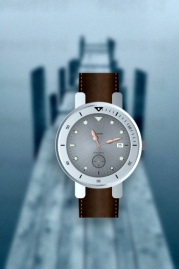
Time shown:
11.12
